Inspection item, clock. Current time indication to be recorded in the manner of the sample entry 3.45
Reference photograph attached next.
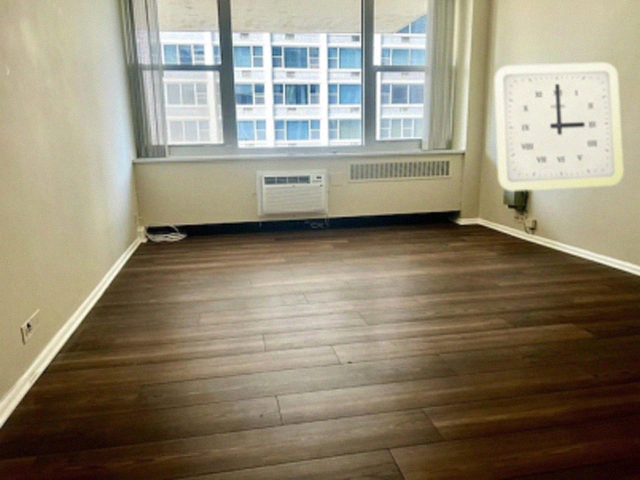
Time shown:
3.00
